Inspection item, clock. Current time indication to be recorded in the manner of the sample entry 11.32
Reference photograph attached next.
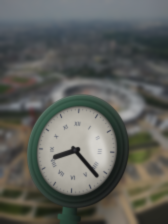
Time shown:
8.22
